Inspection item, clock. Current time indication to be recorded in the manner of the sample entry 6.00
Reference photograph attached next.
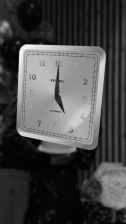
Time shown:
5.00
